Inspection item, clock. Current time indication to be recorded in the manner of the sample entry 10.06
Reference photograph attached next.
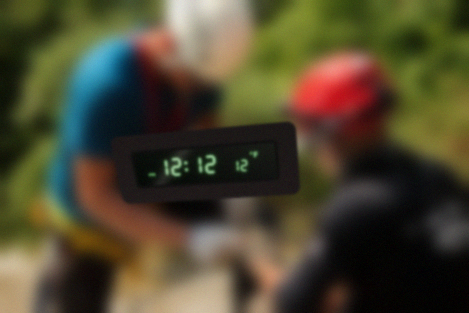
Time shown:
12.12
